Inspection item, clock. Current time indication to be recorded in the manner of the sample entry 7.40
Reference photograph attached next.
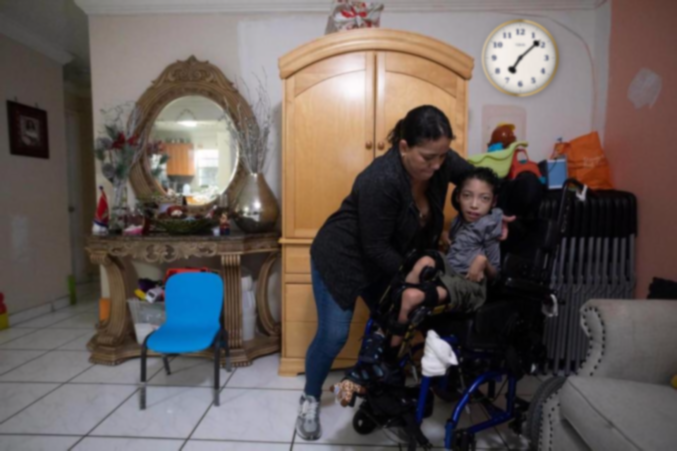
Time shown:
7.08
